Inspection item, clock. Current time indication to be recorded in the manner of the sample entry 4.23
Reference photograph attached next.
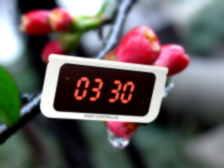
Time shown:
3.30
